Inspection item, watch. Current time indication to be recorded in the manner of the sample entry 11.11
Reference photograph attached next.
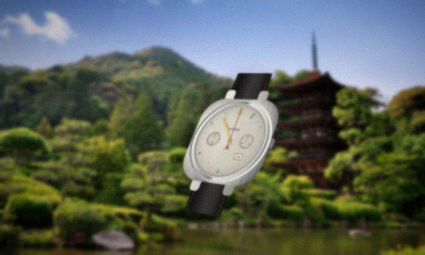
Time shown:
10.54
